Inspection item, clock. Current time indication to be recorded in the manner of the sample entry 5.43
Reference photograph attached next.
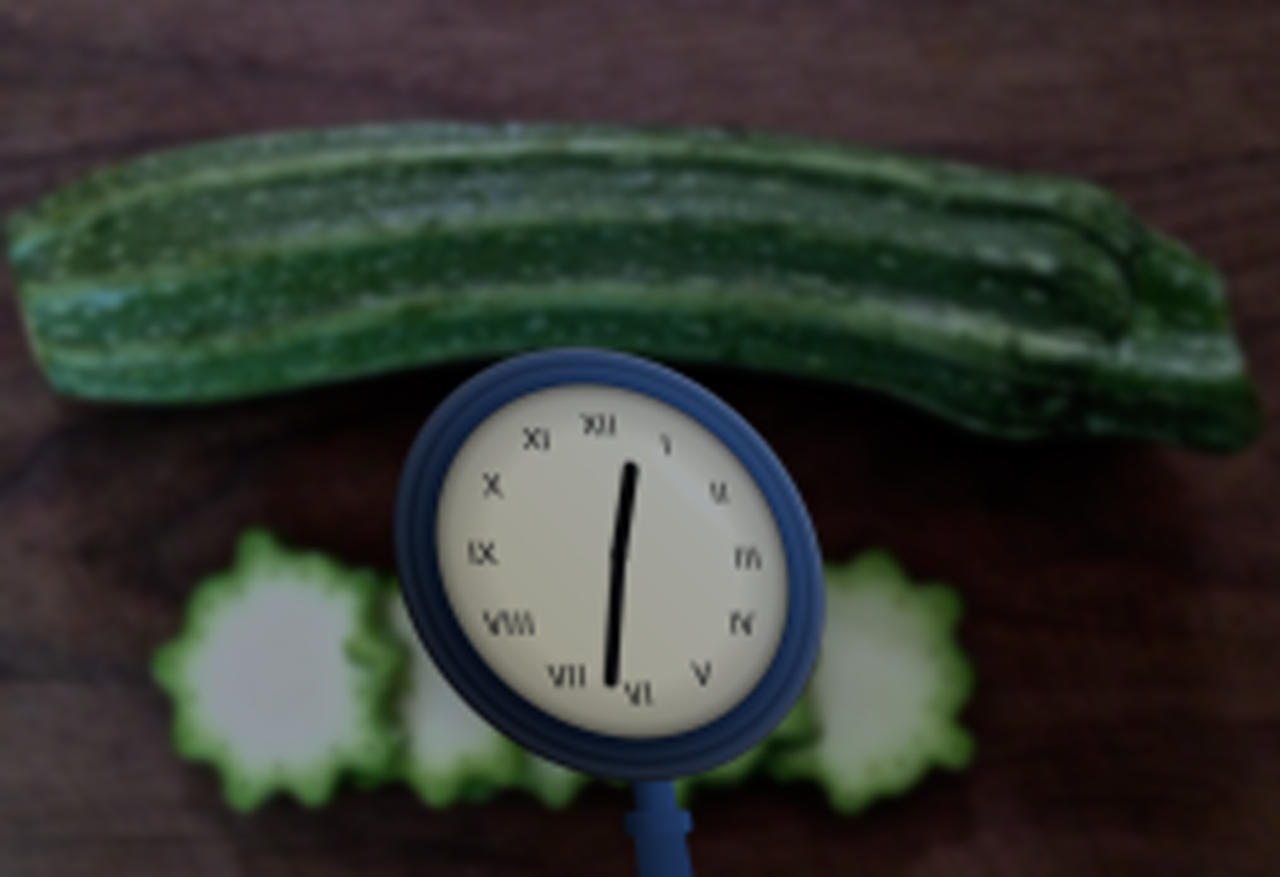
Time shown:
12.32
